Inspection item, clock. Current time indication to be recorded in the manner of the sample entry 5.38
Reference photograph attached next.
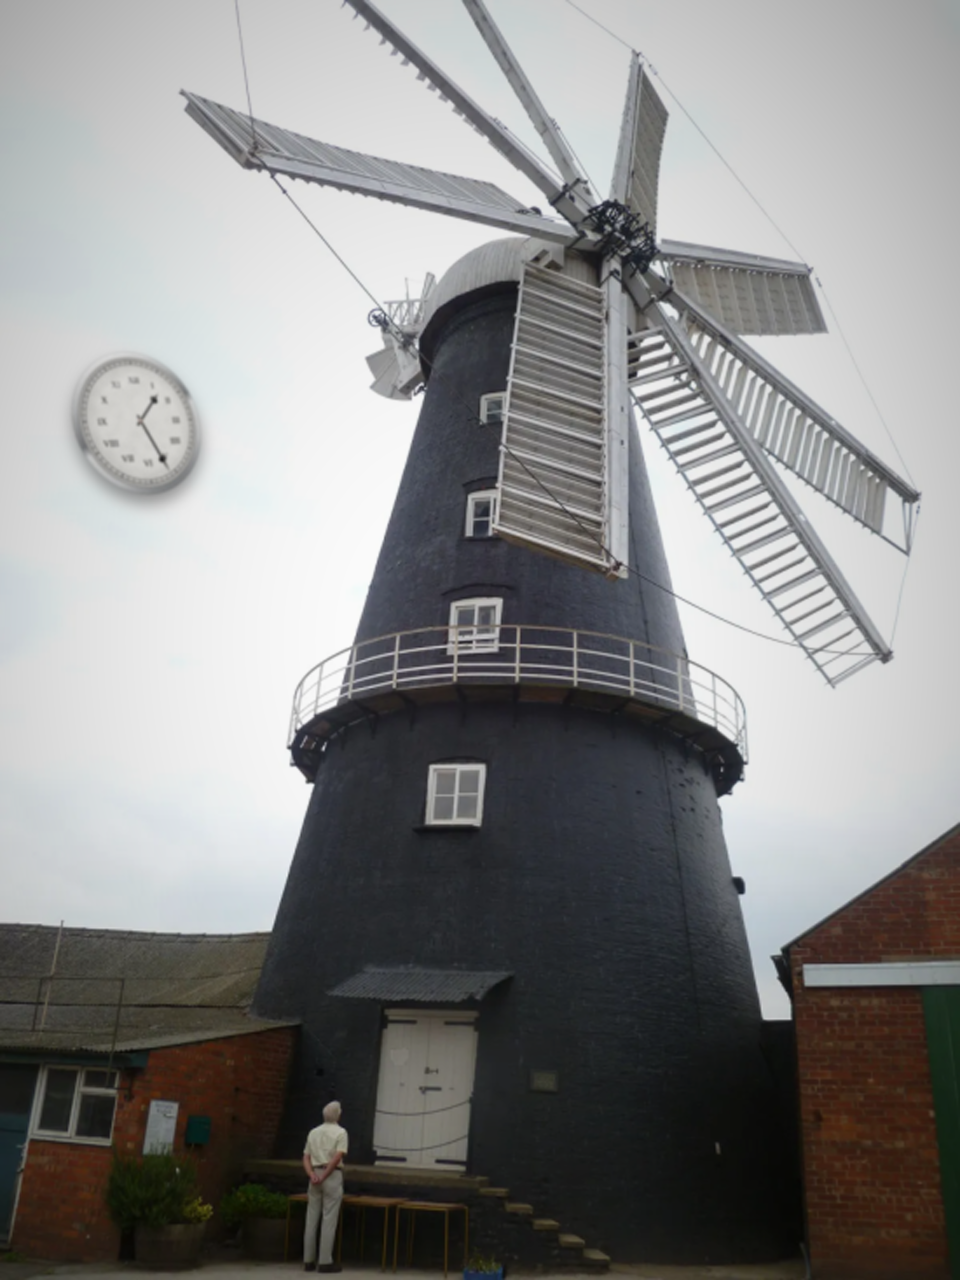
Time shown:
1.26
